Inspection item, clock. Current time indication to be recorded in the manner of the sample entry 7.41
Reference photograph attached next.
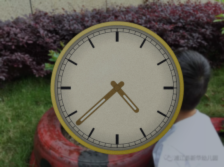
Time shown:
4.38
